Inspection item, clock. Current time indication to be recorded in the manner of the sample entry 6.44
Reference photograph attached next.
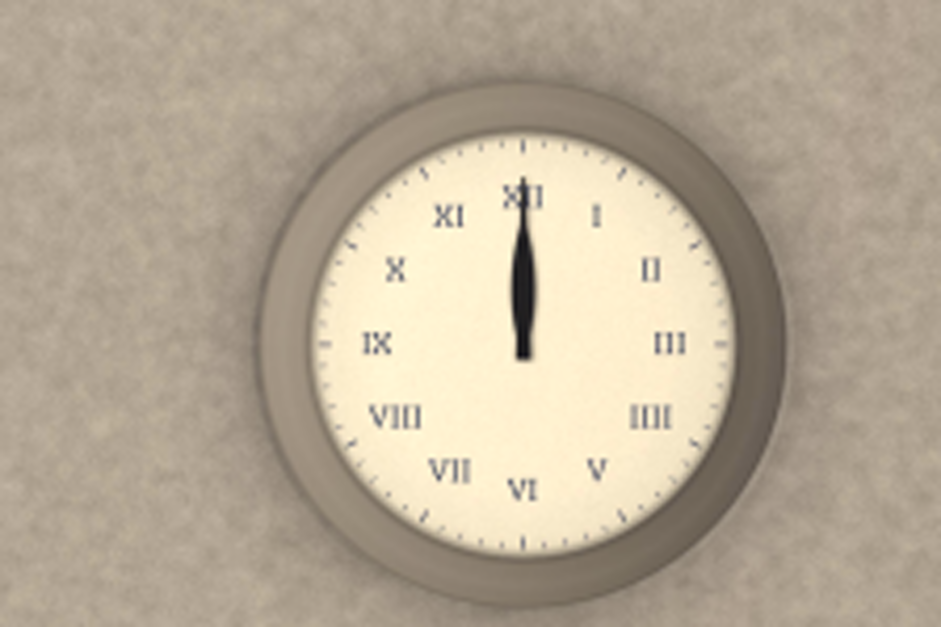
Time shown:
12.00
